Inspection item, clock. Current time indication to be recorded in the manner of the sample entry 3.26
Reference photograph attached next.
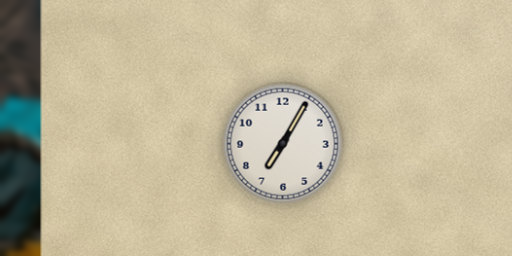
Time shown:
7.05
